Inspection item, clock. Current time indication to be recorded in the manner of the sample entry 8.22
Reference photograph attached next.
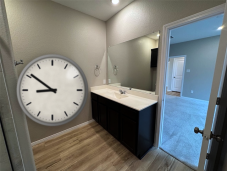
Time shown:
8.51
